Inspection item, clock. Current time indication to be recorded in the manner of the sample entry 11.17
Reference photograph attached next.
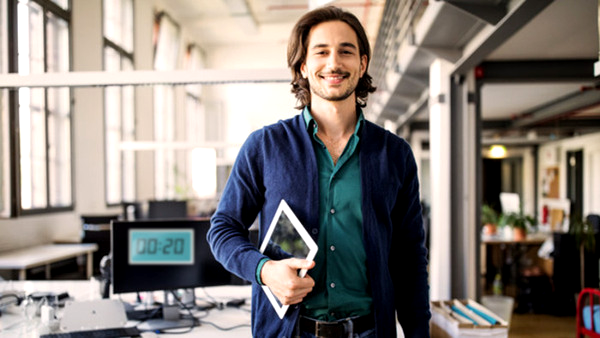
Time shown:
0.20
